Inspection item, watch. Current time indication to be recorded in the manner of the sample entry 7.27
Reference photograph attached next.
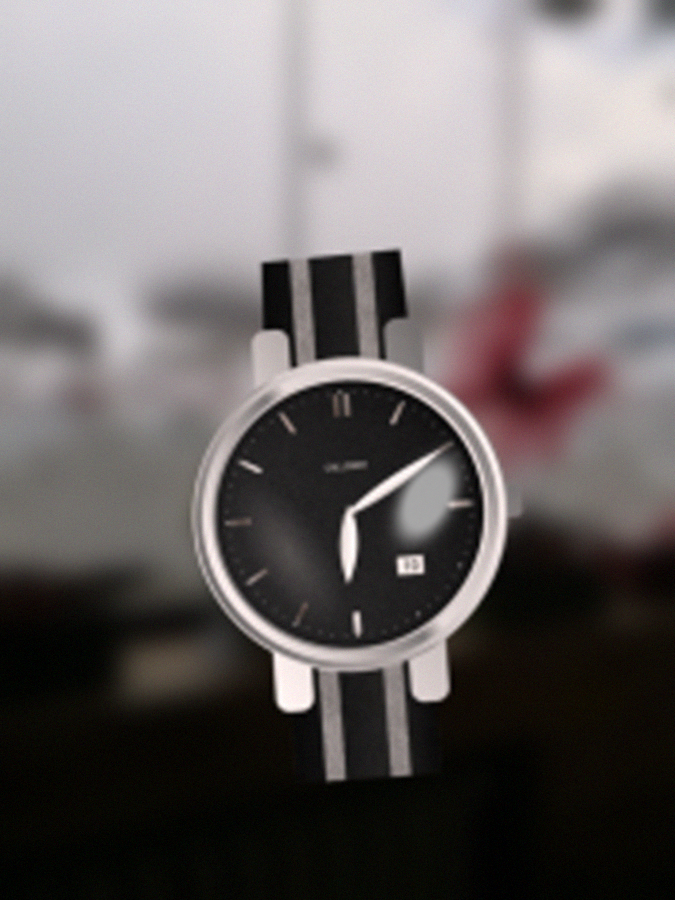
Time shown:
6.10
